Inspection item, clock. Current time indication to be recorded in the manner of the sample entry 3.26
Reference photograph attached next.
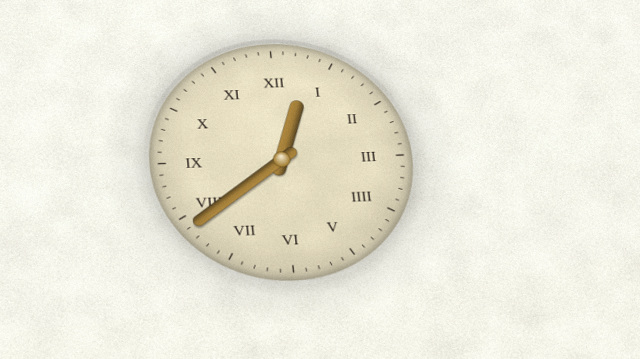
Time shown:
12.39
